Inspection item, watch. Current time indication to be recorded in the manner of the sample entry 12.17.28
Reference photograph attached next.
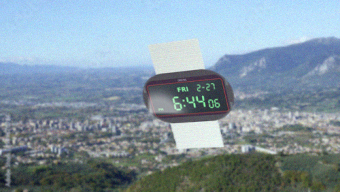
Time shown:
6.44.06
